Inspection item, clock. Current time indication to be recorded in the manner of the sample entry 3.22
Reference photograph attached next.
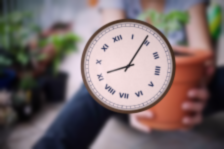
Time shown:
9.09
